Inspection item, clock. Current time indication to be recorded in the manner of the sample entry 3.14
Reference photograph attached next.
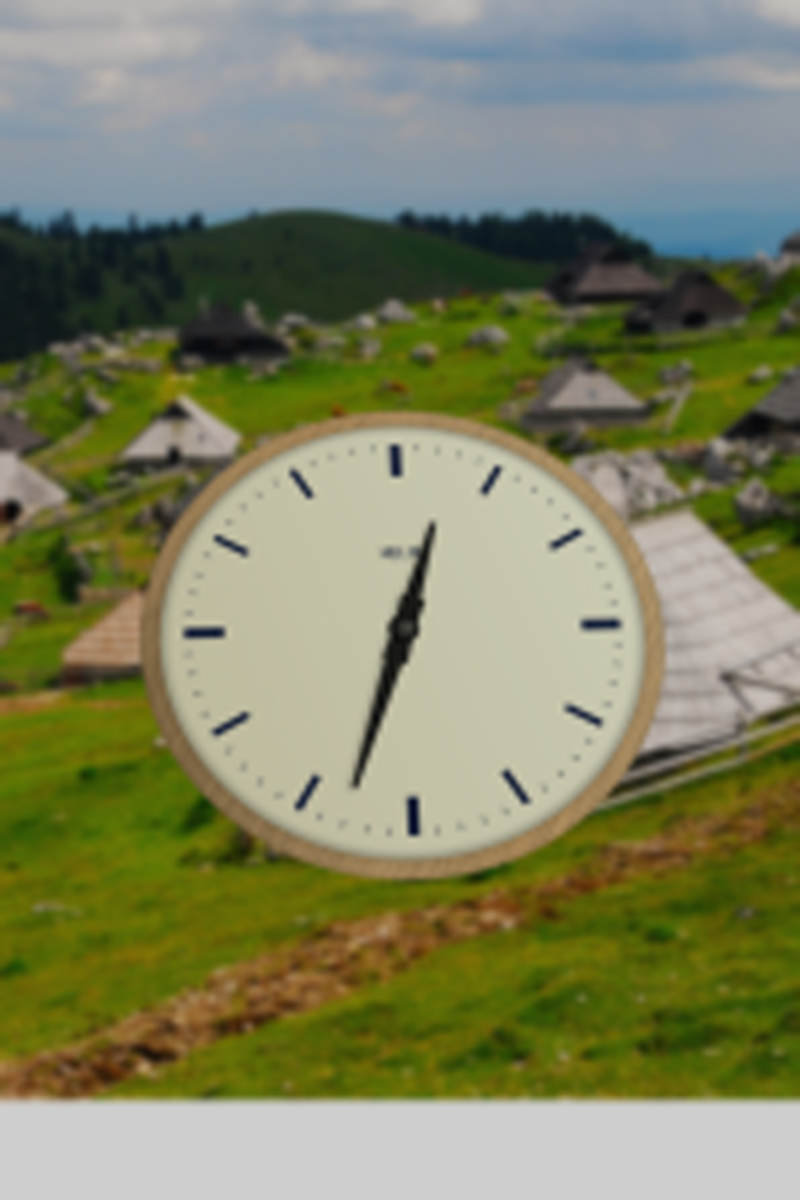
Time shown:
12.33
